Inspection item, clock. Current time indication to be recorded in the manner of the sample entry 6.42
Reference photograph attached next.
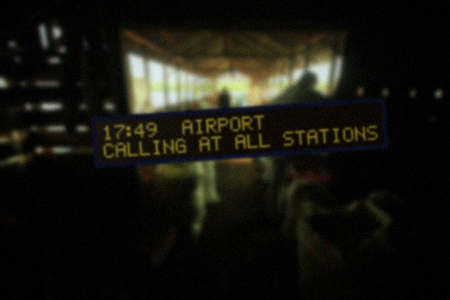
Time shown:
17.49
